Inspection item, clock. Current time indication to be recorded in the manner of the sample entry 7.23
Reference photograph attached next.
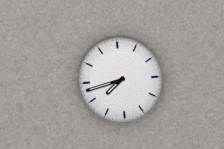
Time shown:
7.43
